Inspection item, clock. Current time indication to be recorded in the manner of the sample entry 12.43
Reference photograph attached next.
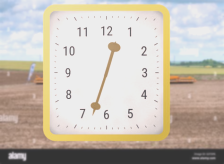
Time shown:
12.33
